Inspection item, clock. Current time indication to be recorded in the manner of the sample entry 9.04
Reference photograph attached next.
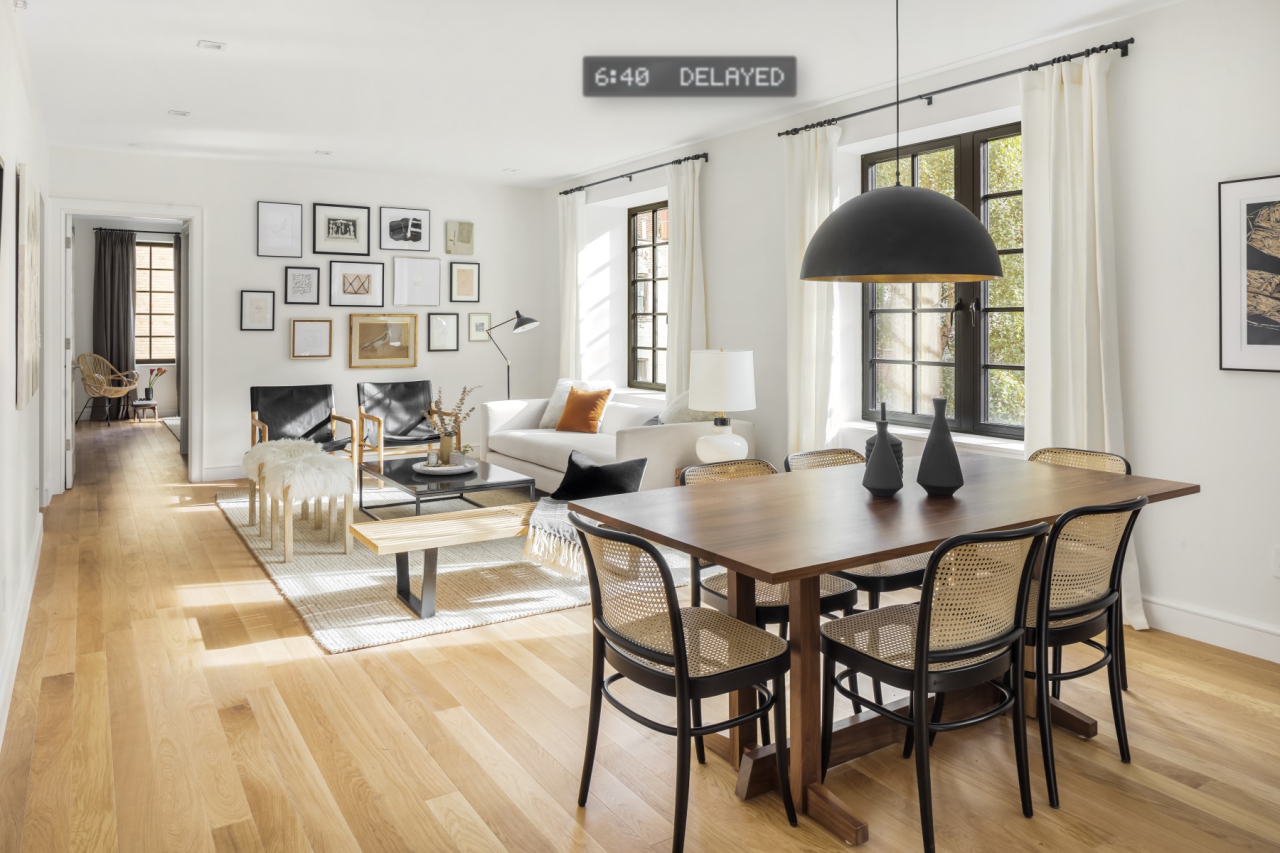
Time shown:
6.40
